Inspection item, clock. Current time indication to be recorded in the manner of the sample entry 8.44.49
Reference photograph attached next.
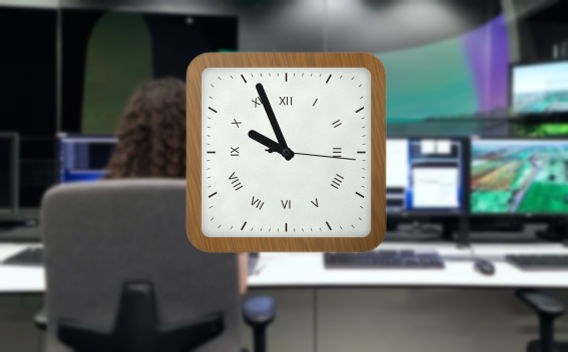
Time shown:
9.56.16
